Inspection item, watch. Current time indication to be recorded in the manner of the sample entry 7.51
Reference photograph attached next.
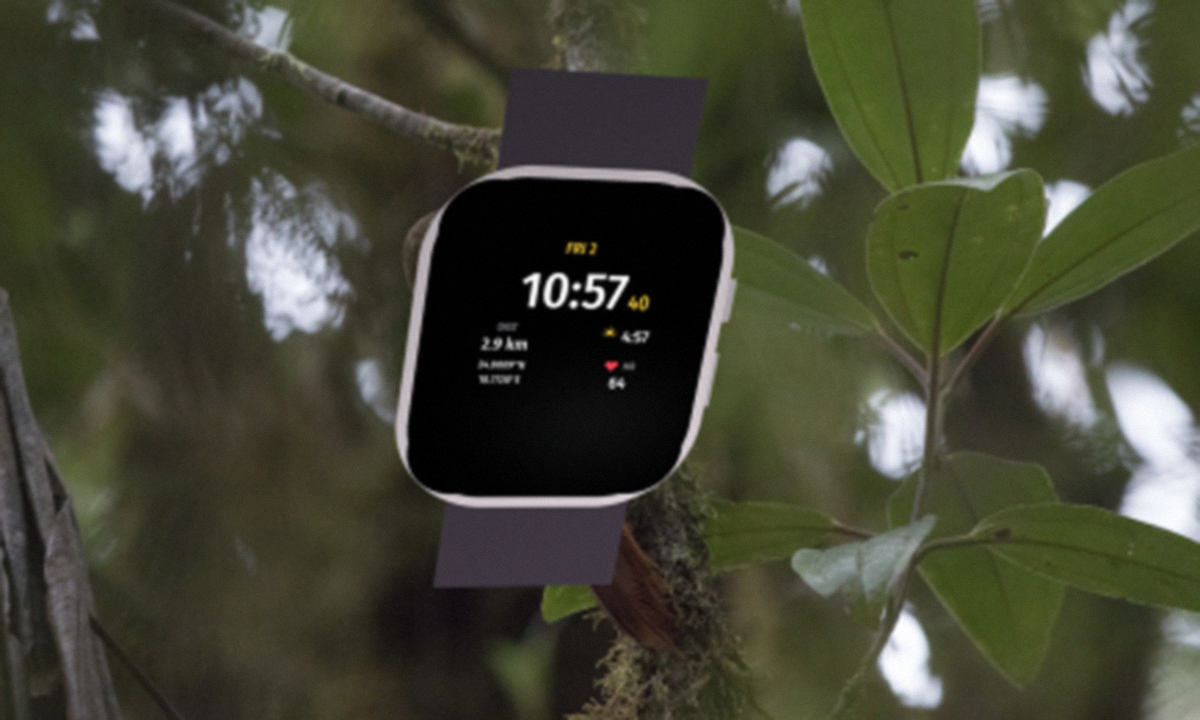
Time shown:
10.57
